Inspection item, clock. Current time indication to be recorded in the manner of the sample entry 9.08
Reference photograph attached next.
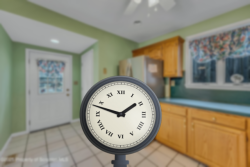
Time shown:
1.48
